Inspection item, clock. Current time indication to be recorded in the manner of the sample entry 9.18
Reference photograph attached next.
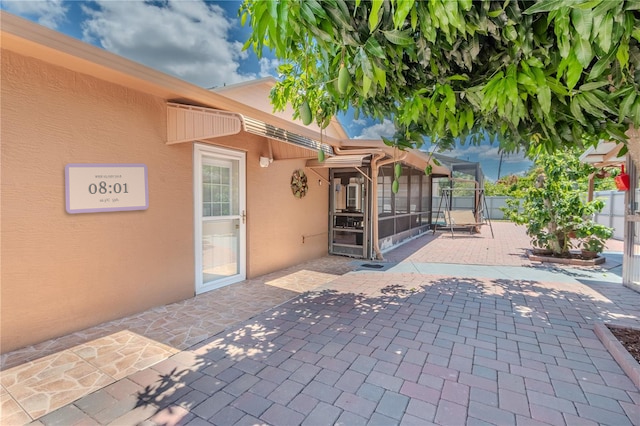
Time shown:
8.01
